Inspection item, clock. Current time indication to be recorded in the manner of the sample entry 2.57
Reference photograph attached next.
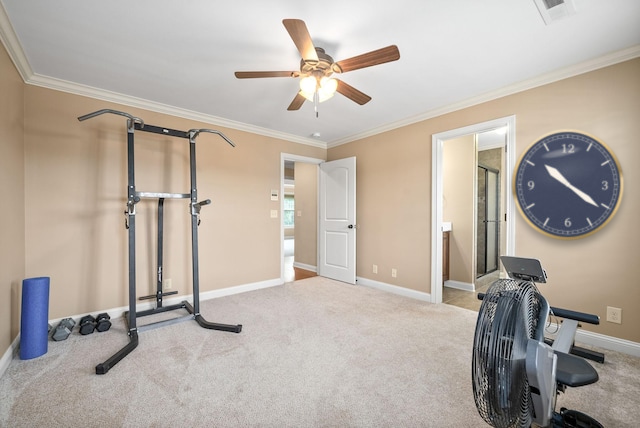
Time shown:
10.21
